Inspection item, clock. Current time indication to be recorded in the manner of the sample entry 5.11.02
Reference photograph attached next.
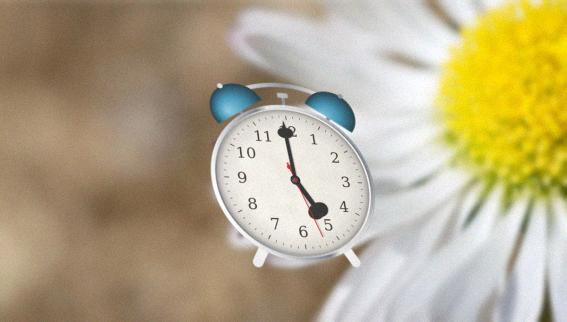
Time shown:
4.59.27
